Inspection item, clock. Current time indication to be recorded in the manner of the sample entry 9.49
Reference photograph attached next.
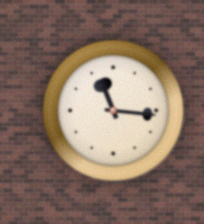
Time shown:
11.16
